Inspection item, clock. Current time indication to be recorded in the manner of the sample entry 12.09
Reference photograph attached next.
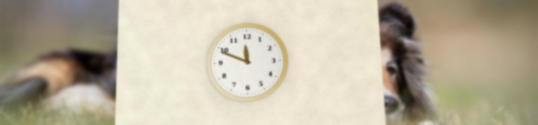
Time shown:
11.49
